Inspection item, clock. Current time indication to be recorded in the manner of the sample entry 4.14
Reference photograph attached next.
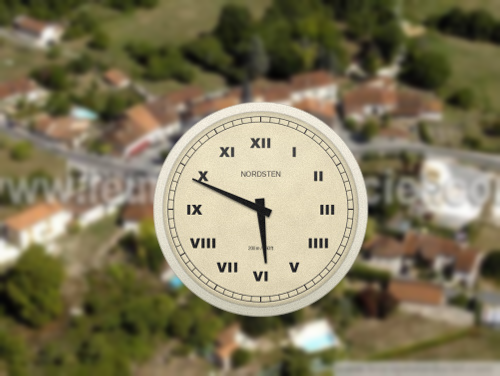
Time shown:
5.49
